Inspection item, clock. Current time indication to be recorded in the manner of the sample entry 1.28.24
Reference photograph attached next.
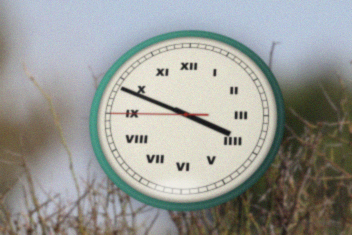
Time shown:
3.48.45
